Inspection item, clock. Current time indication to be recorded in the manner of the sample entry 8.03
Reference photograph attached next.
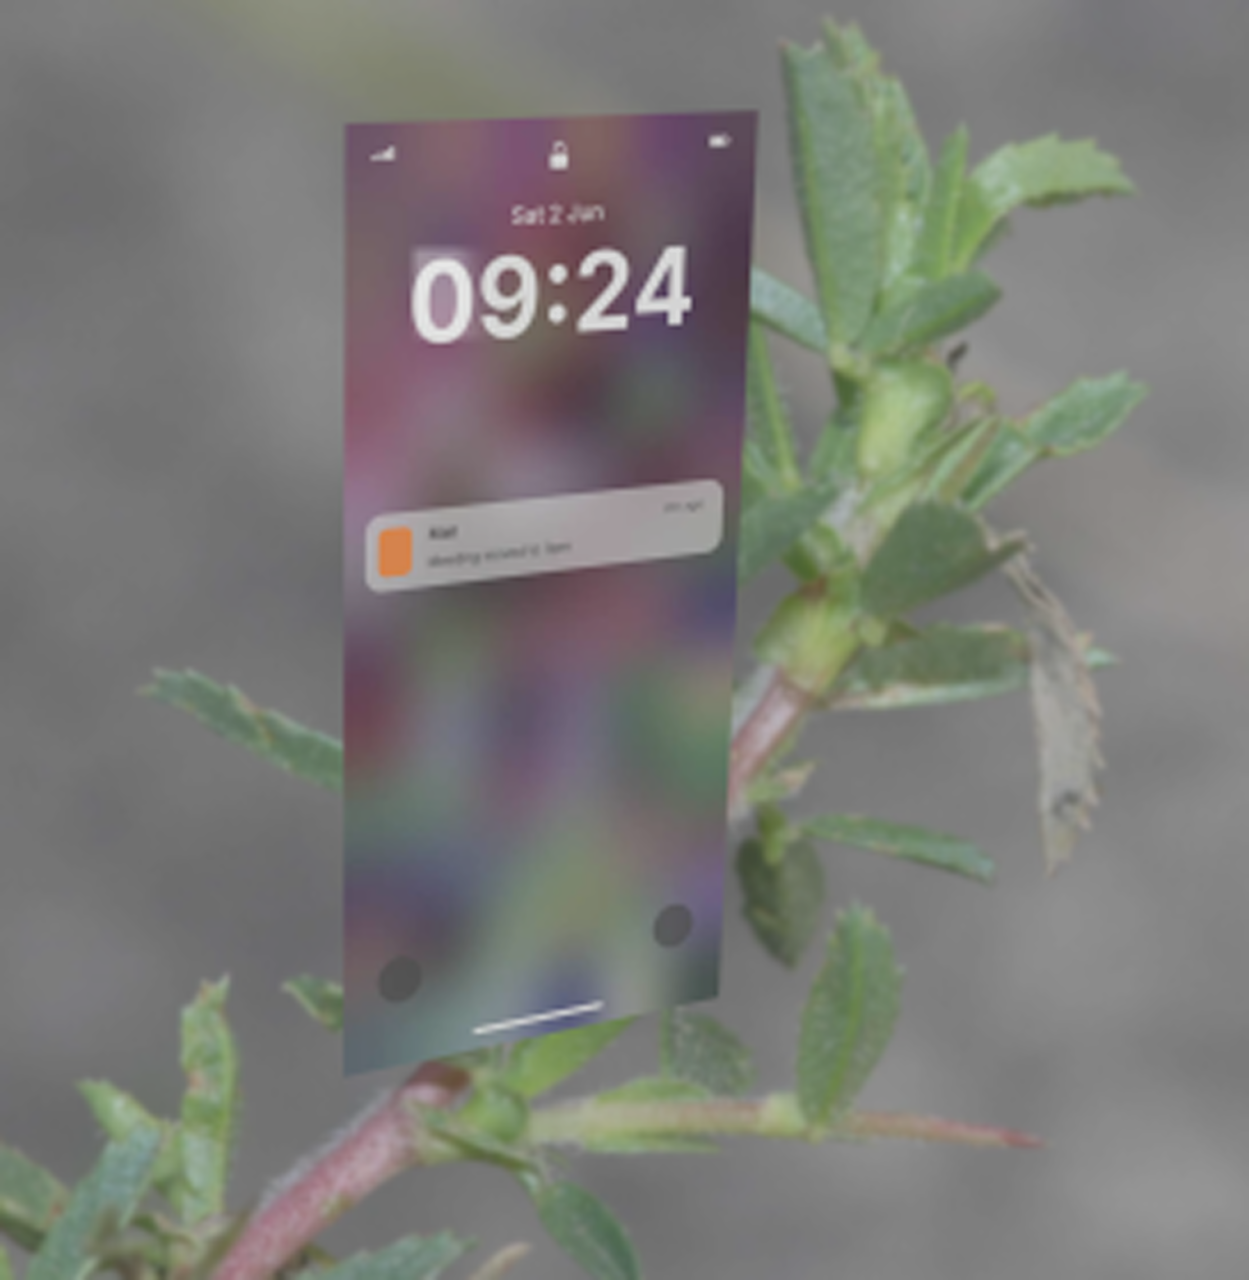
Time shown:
9.24
